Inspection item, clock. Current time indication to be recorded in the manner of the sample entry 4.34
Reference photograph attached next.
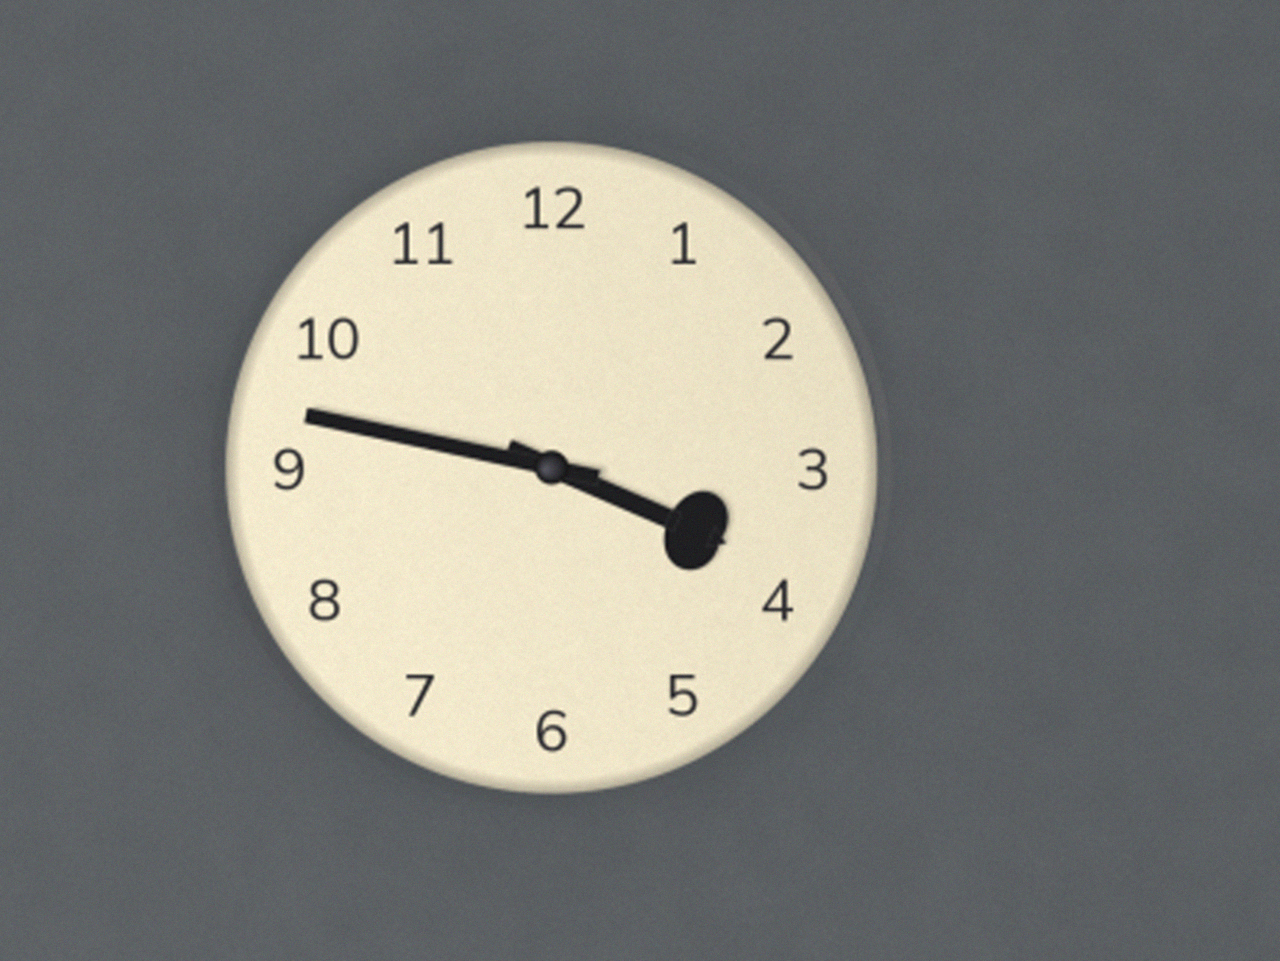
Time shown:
3.47
